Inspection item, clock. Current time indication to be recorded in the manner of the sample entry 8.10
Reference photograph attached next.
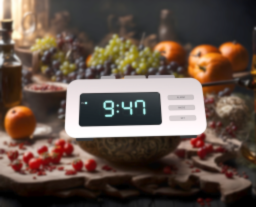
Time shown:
9.47
